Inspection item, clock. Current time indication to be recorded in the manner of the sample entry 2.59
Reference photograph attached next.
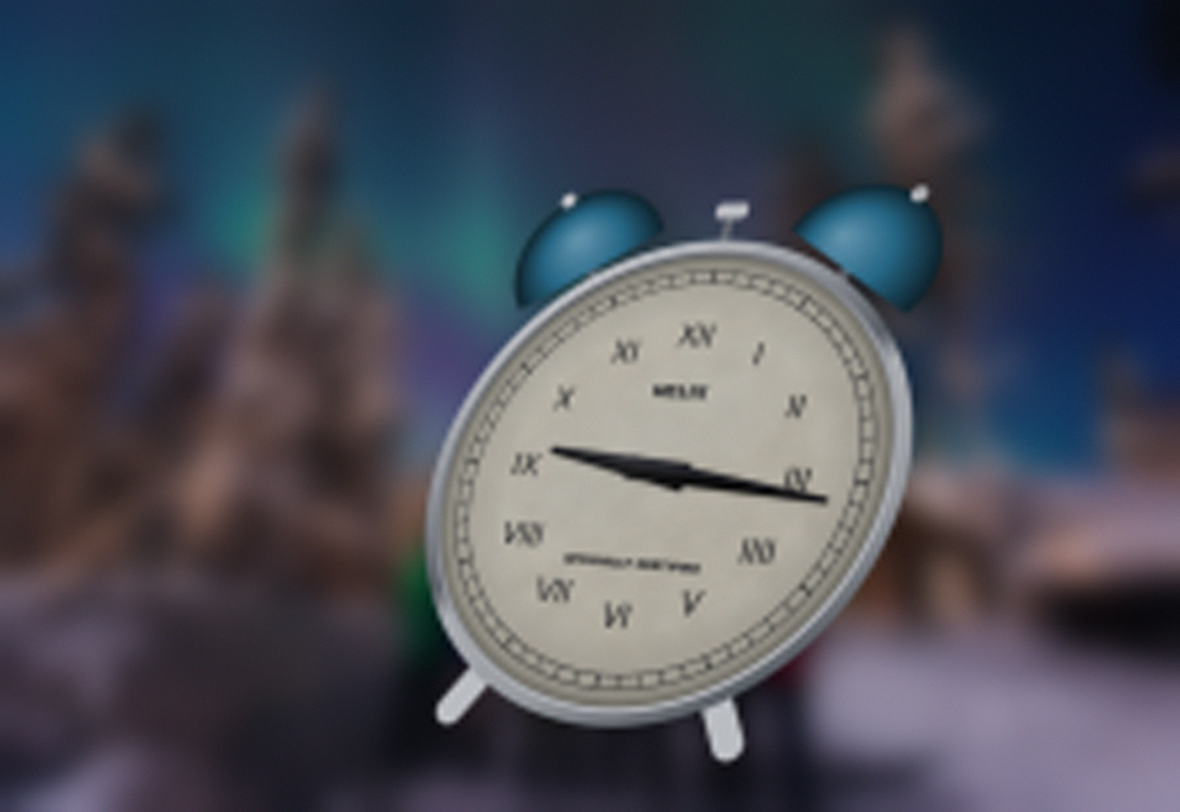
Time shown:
9.16
